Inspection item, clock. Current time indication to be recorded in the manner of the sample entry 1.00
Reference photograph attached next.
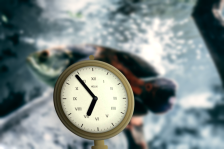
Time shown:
6.54
